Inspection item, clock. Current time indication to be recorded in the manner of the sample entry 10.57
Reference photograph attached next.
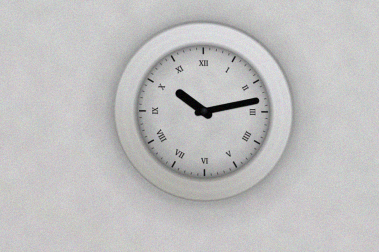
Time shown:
10.13
